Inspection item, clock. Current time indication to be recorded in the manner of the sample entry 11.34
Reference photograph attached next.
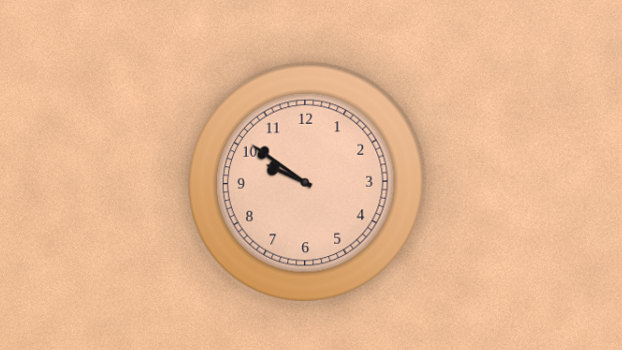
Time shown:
9.51
